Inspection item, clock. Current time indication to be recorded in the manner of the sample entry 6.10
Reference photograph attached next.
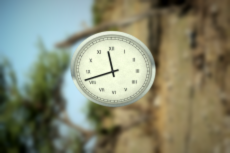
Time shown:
11.42
